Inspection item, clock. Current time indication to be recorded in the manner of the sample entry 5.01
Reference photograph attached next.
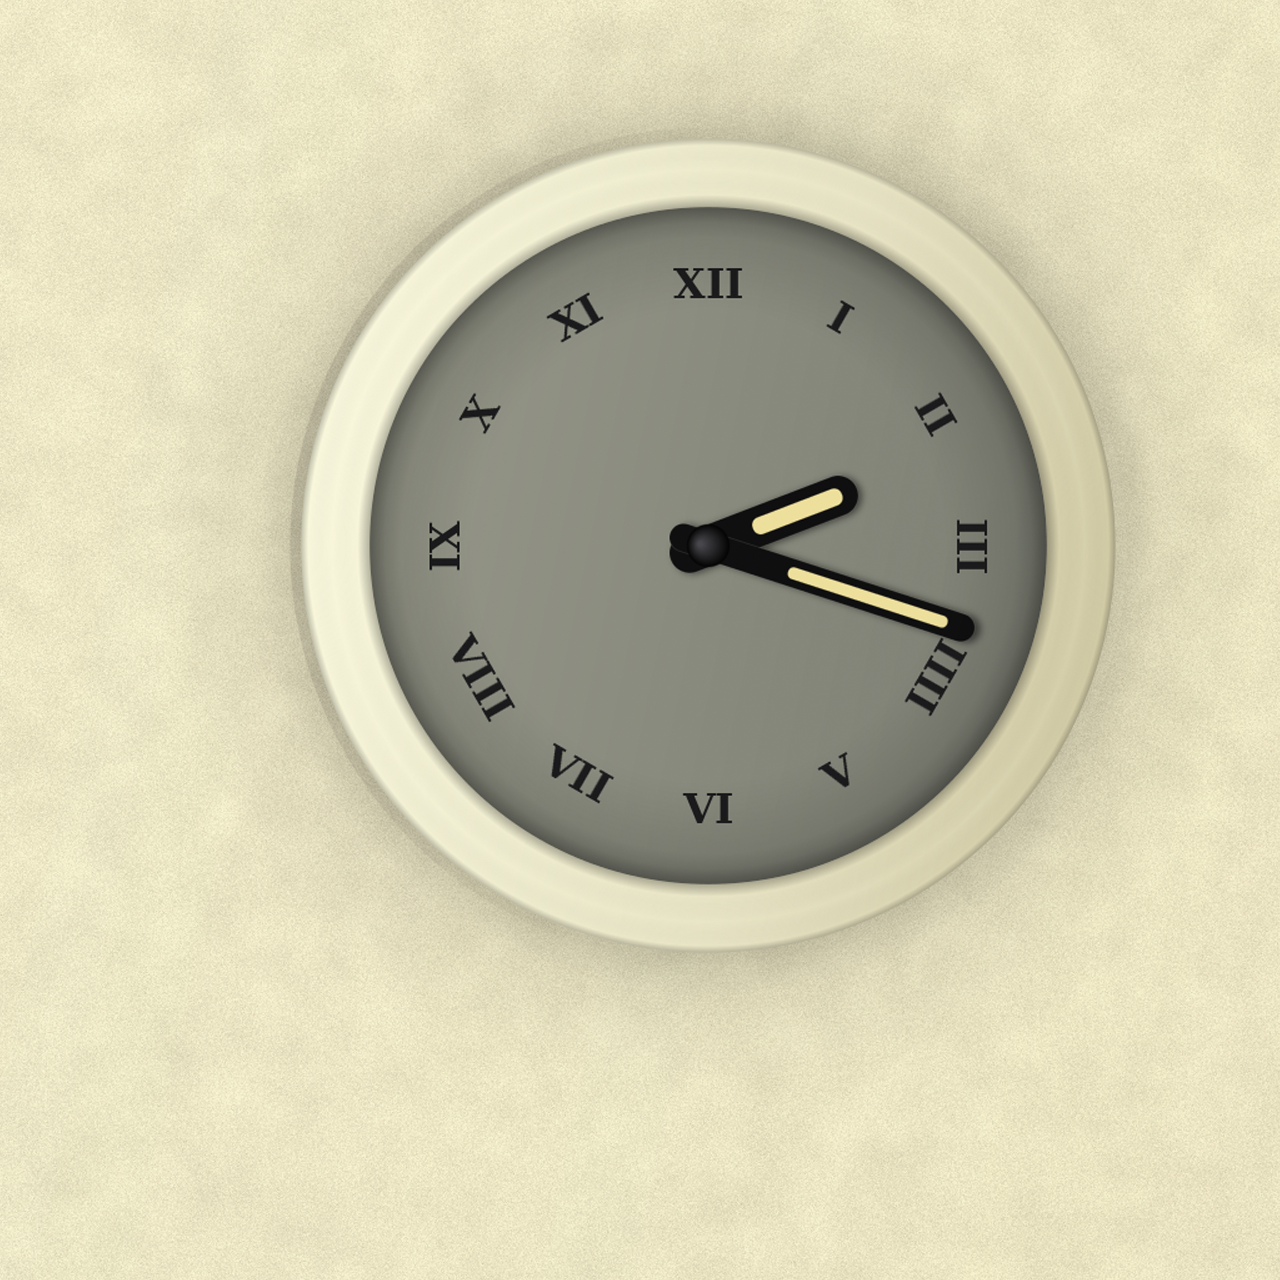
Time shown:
2.18
